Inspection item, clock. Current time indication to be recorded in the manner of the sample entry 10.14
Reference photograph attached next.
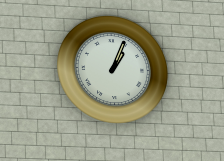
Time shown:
1.04
